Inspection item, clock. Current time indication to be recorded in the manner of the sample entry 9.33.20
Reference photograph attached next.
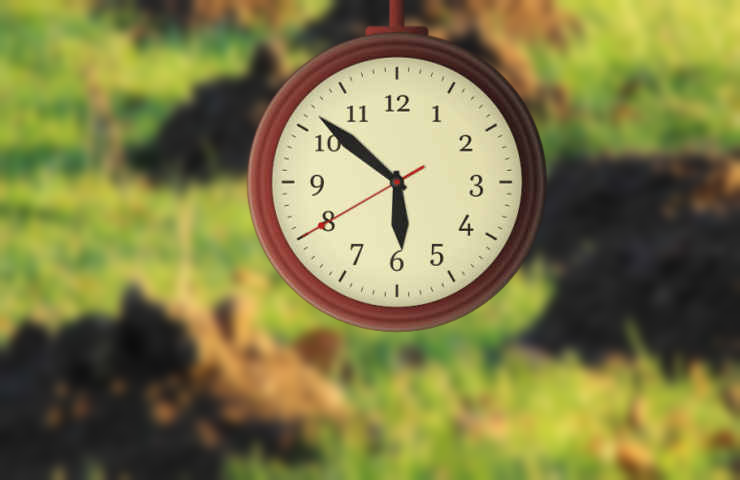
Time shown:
5.51.40
